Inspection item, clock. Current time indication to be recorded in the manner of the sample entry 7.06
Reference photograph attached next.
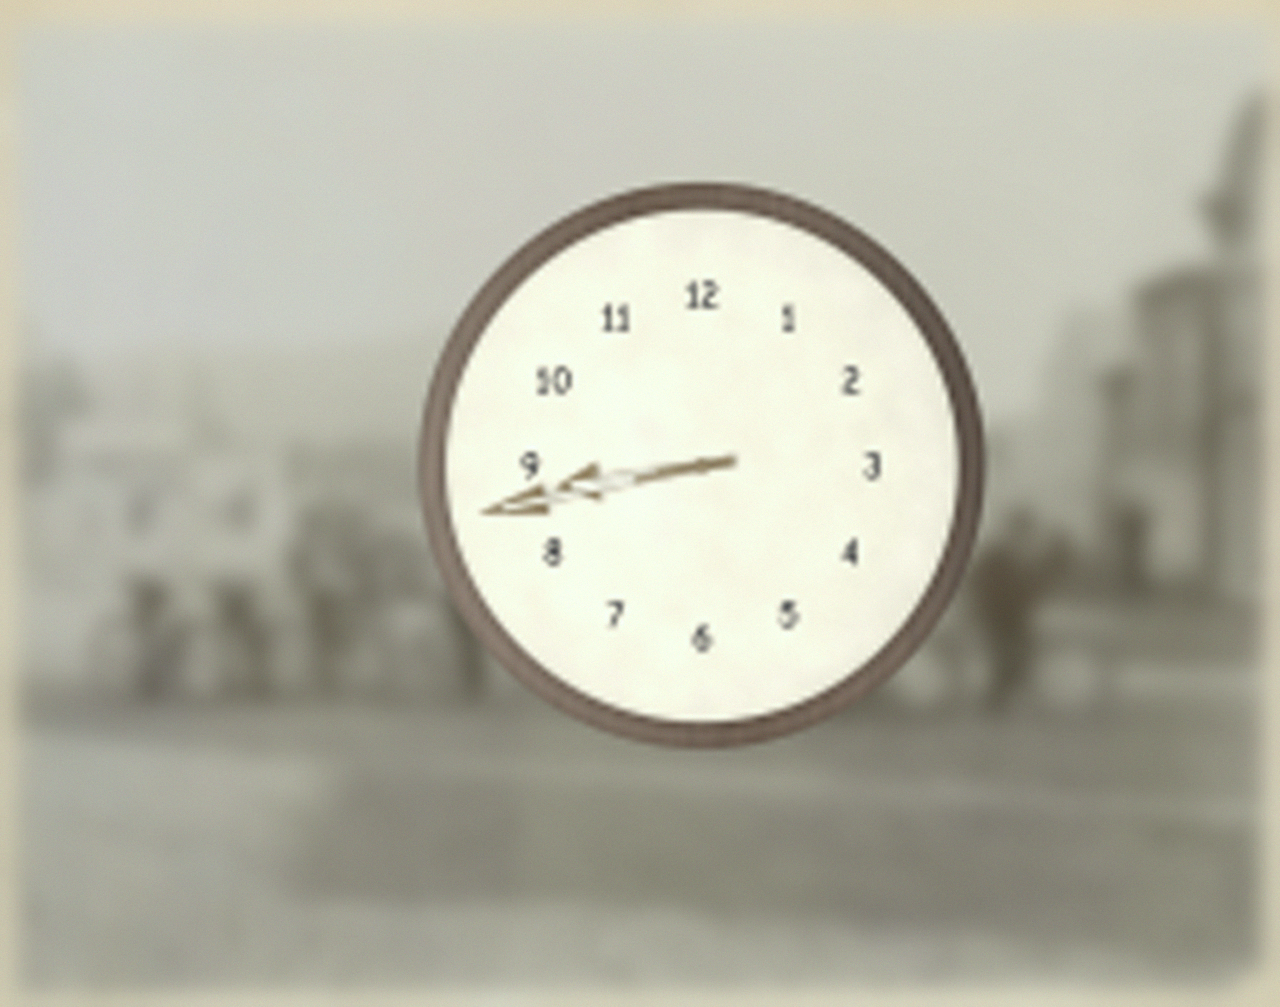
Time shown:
8.43
